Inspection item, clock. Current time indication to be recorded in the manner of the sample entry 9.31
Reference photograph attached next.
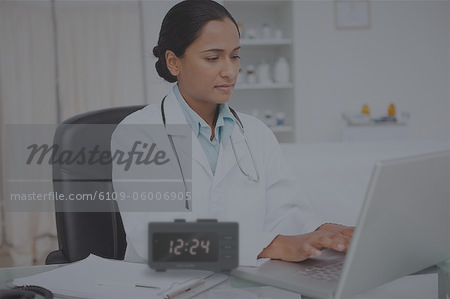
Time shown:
12.24
